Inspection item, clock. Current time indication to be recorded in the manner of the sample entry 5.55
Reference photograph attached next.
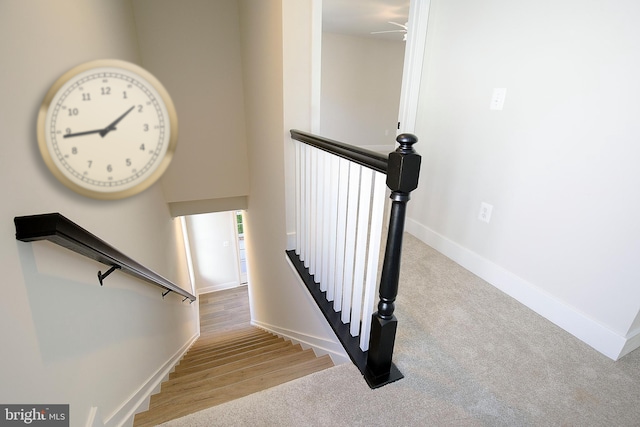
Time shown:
1.44
